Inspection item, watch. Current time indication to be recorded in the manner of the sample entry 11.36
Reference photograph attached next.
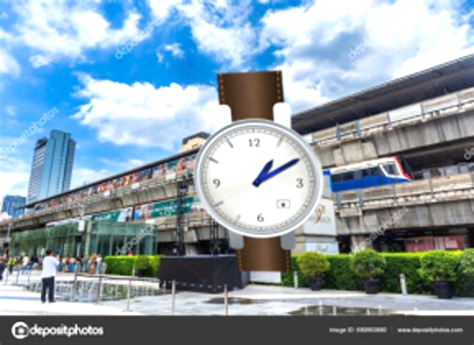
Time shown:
1.10
